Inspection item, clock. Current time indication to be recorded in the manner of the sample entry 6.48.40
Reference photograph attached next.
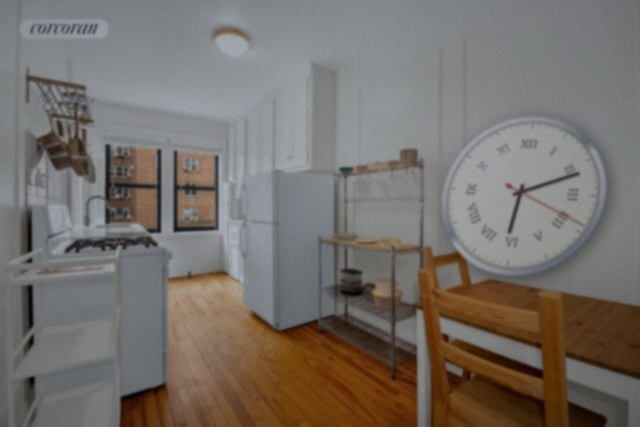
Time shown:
6.11.19
